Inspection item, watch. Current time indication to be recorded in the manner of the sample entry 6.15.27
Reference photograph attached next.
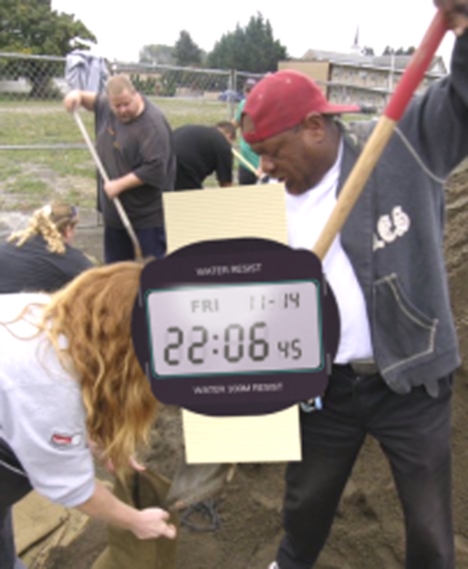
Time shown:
22.06.45
